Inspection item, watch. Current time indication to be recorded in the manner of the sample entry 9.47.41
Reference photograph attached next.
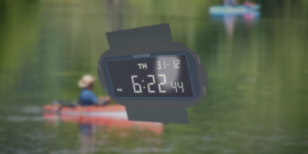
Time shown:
6.22.44
